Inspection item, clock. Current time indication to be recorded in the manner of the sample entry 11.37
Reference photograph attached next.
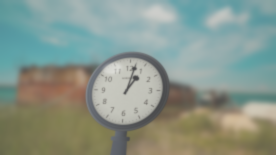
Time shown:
1.02
